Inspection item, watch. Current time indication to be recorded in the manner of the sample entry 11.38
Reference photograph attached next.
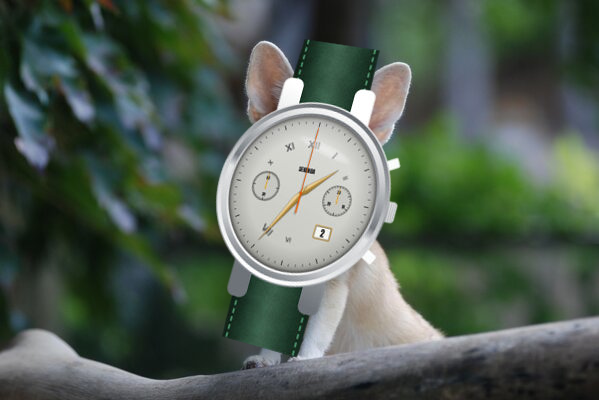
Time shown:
1.35
